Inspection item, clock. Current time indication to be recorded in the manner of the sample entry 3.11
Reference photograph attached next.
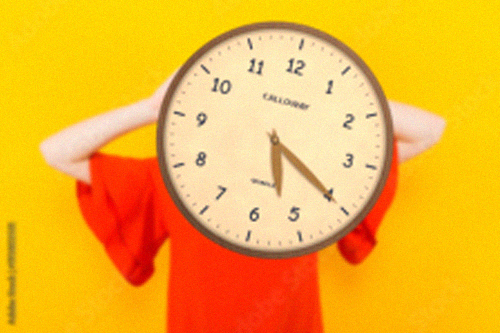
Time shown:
5.20
